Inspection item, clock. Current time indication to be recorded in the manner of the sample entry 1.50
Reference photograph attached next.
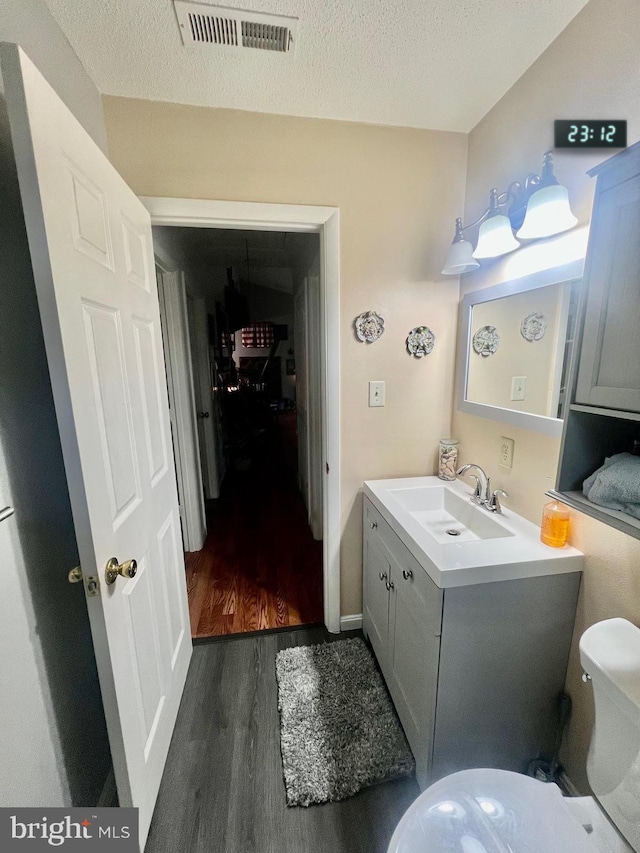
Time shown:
23.12
